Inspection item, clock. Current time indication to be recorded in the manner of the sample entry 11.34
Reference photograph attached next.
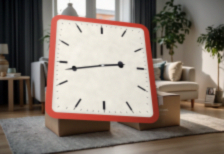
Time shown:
2.43
